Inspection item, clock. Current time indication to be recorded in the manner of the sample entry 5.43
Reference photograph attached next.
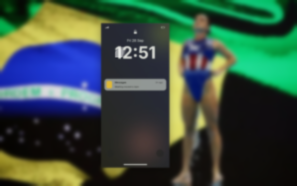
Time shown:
12.51
